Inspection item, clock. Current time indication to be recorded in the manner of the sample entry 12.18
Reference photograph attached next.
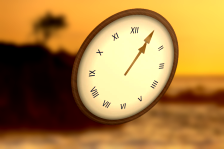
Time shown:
1.05
